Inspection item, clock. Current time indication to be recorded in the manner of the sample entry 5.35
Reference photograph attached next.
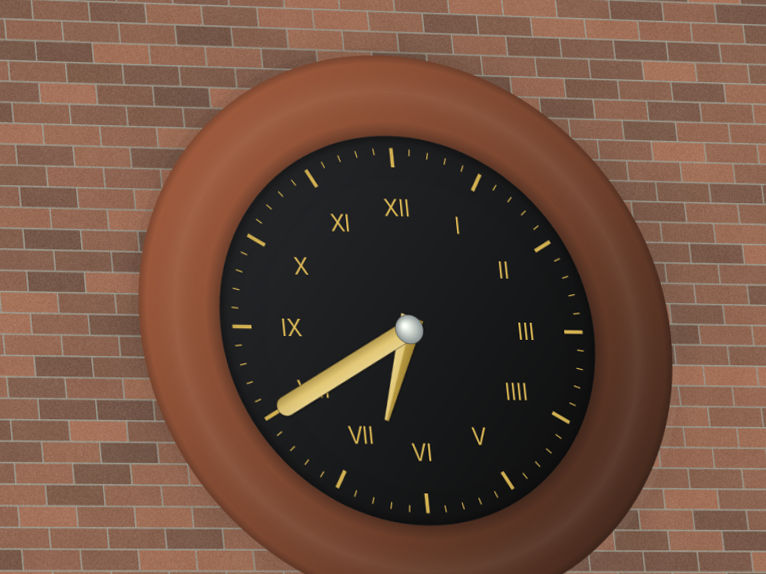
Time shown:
6.40
